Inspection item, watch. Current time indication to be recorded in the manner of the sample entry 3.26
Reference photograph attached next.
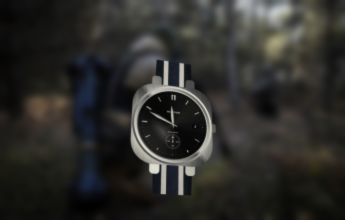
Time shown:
11.49
